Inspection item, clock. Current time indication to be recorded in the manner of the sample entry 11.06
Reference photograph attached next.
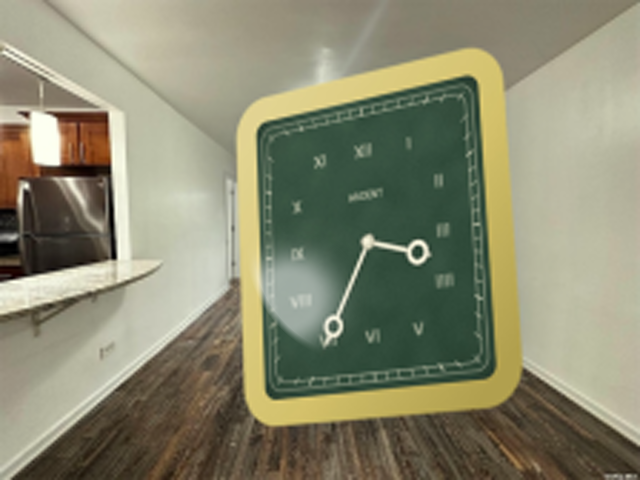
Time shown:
3.35
